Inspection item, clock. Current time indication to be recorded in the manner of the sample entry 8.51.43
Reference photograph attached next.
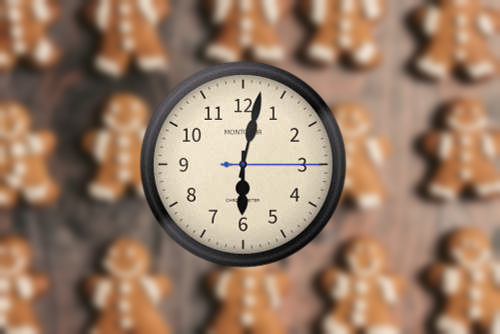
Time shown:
6.02.15
